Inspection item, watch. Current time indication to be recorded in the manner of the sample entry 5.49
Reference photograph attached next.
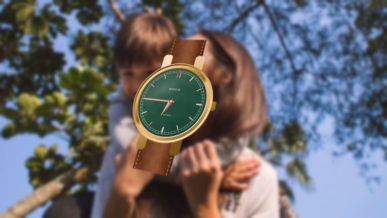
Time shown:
6.45
